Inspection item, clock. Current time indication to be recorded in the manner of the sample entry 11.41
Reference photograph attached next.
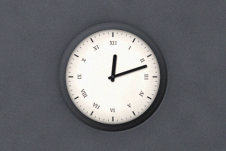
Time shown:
12.12
